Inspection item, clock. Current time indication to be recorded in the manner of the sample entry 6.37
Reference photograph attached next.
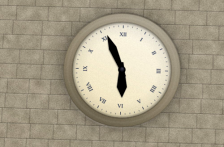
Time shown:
5.56
